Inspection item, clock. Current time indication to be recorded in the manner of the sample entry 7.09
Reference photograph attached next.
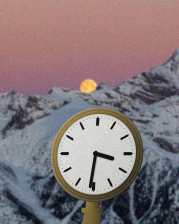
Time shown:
3.31
